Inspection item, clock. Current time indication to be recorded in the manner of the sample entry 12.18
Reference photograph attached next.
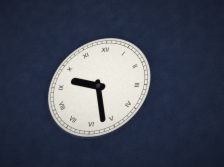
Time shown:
9.27
